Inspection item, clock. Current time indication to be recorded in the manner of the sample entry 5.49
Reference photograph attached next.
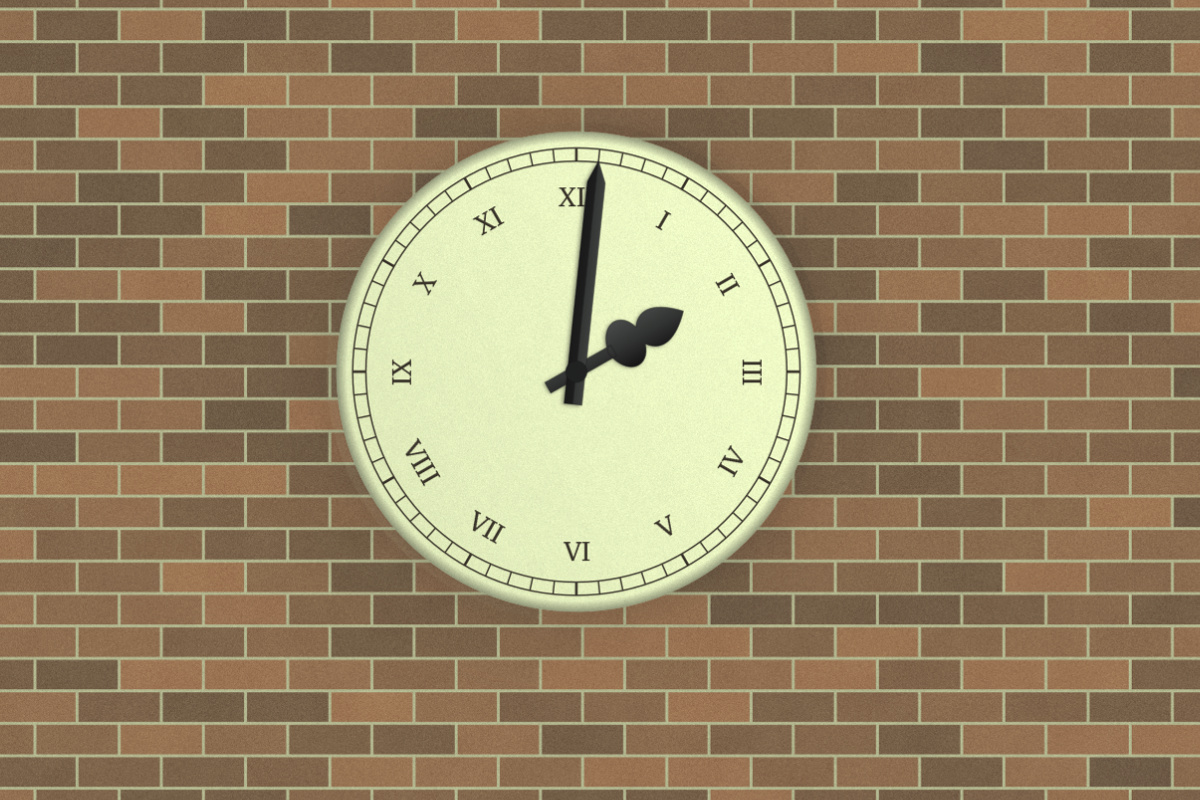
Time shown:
2.01
